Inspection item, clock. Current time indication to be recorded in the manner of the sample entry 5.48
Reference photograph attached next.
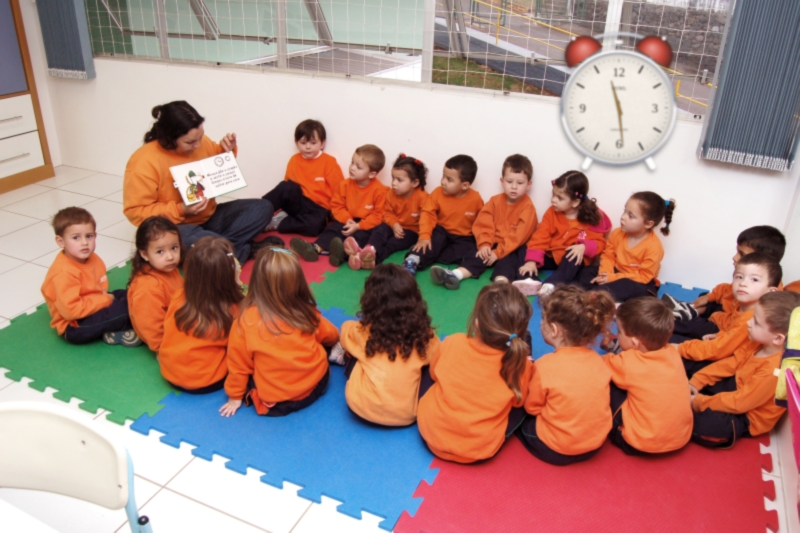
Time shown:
11.29
